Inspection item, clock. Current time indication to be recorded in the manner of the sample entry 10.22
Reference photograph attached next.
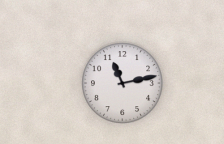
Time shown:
11.13
